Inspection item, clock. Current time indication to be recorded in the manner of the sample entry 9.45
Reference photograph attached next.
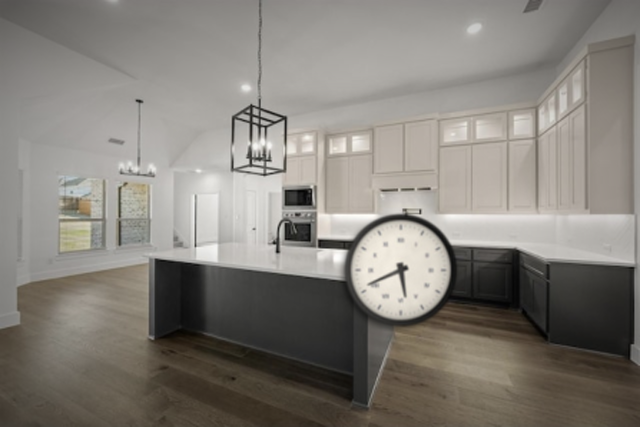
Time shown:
5.41
